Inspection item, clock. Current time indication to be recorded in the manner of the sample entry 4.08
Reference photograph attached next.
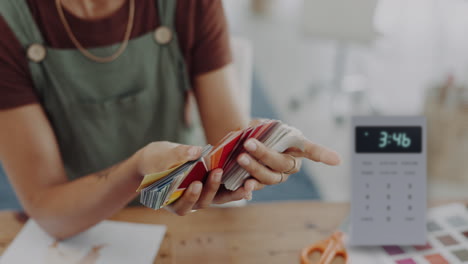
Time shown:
3.46
